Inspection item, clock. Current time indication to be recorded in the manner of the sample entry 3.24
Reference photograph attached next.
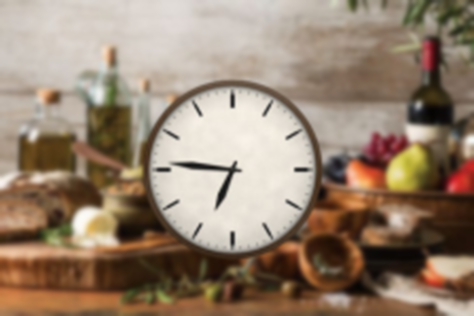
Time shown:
6.46
